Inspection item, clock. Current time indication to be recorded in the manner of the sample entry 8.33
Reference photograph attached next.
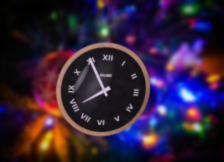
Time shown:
7.55
